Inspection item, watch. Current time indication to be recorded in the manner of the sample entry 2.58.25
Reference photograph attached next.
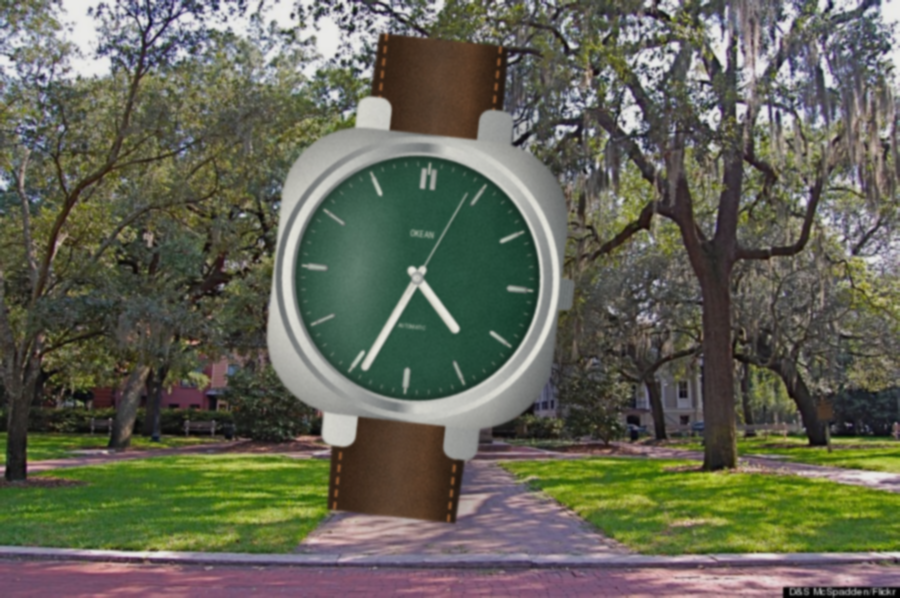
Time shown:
4.34.04
